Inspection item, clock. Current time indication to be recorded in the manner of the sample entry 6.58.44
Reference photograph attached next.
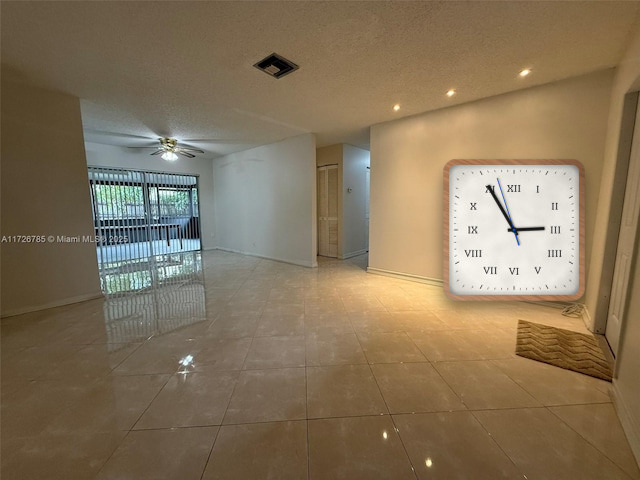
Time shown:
2.54.57
